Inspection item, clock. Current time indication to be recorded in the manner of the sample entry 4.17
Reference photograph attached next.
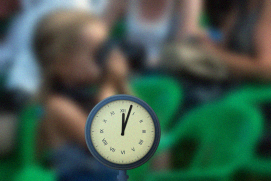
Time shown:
12.03
